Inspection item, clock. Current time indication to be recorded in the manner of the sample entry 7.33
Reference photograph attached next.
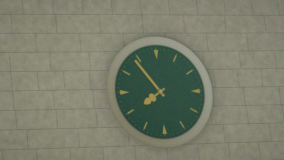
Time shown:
7.54
